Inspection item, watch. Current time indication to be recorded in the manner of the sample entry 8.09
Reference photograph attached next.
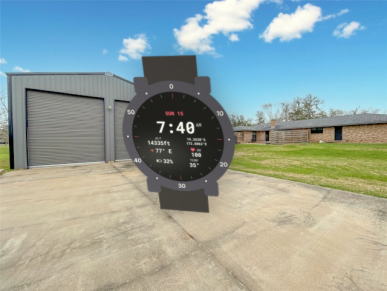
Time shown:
7.40
